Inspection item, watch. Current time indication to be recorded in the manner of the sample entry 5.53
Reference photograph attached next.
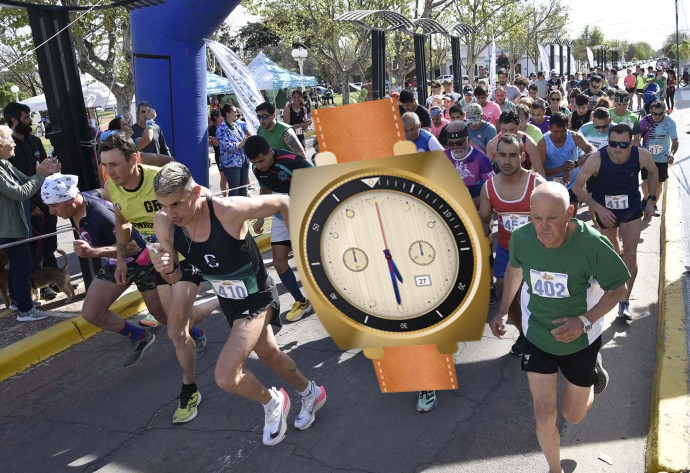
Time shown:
5.30
